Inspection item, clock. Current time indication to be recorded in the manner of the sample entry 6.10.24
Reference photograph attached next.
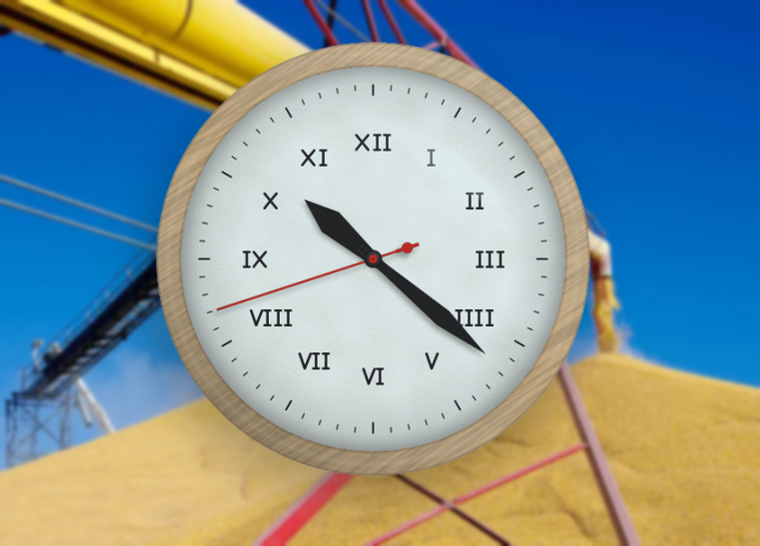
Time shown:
10.21.42
